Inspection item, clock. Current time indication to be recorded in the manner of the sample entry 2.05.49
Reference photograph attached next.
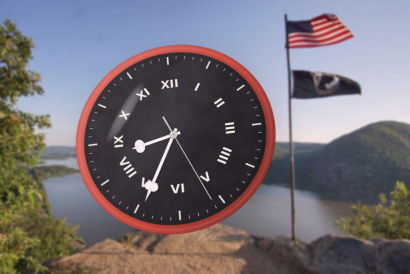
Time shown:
8.34.26
